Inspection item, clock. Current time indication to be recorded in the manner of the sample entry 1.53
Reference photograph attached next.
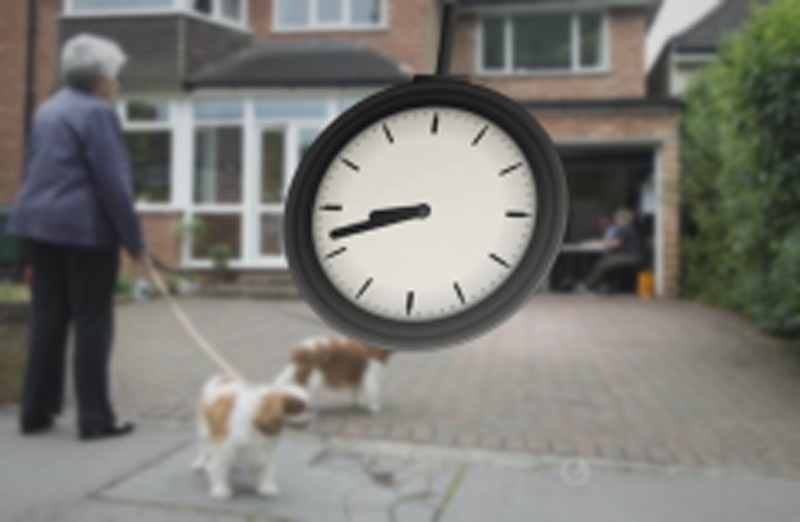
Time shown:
8.42
